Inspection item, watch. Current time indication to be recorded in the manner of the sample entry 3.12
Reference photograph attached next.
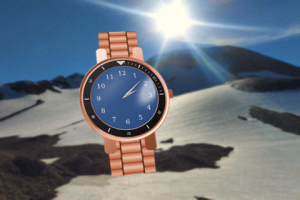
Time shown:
2.08
